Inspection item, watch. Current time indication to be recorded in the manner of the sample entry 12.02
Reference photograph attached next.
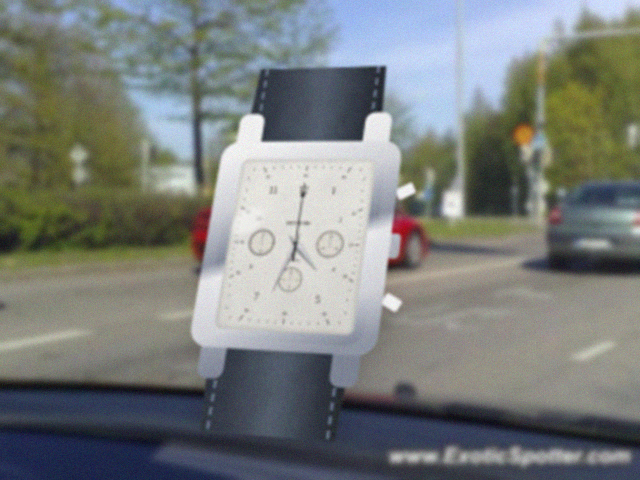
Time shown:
4.33
